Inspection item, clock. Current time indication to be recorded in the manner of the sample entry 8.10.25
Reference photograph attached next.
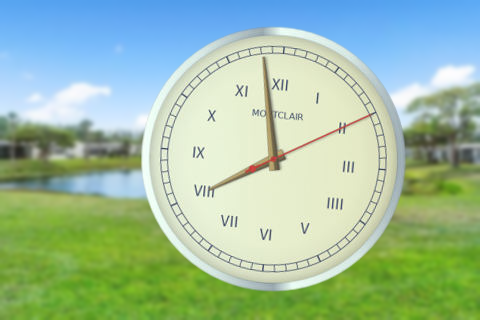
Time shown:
7.58.10
